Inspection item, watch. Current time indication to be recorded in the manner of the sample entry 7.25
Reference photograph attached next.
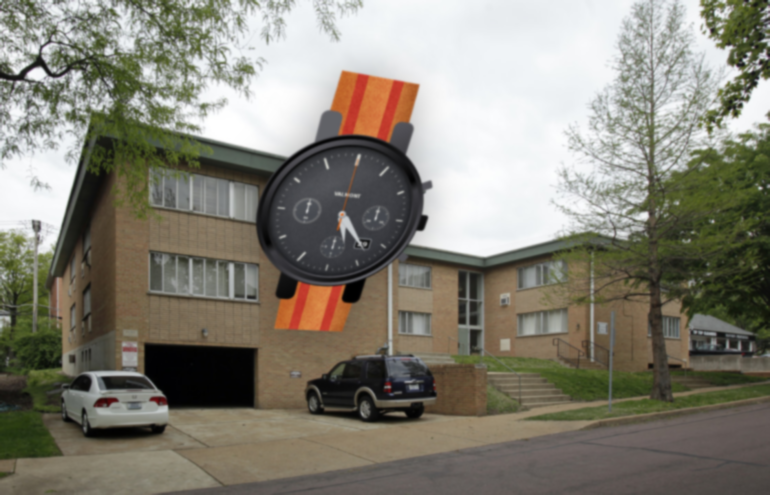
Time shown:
5.23
